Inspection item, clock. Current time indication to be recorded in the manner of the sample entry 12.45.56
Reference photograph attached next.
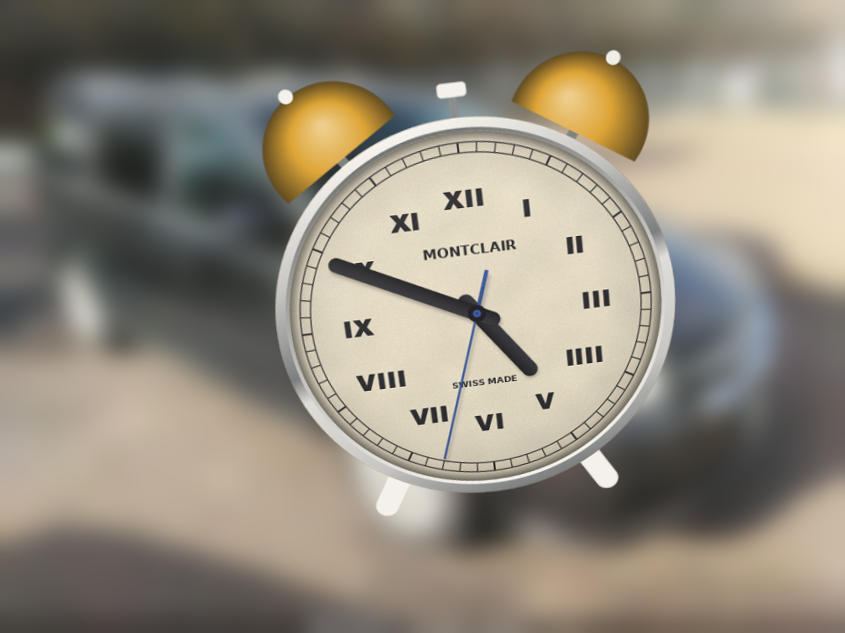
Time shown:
4.49.33
